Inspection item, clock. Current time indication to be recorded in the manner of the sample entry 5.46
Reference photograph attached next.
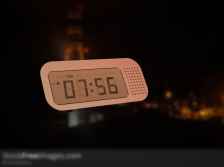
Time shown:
7.56
